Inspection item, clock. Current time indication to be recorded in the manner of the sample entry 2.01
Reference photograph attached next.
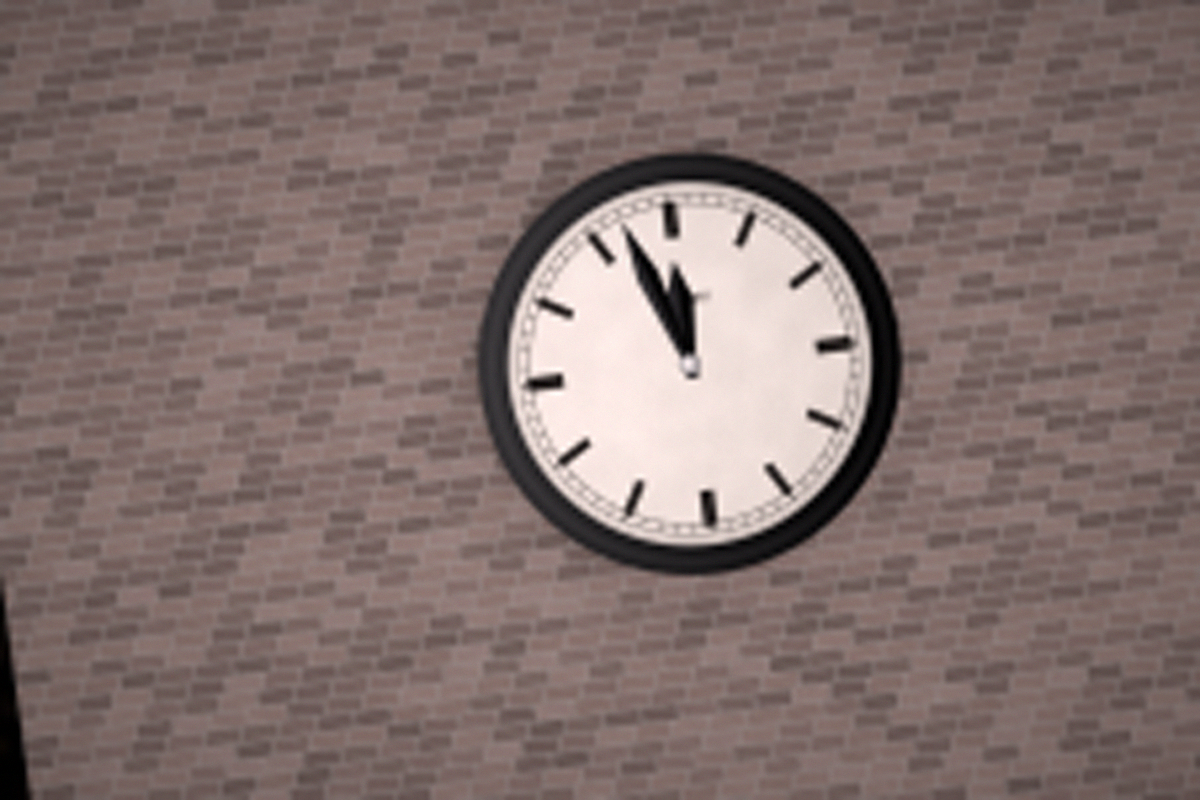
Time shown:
11.57
